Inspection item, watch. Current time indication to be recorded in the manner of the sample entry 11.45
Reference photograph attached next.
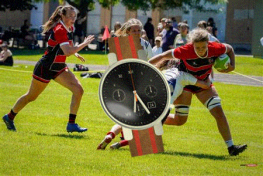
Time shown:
6.26
